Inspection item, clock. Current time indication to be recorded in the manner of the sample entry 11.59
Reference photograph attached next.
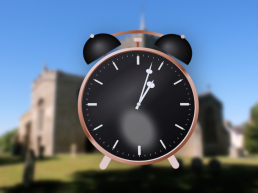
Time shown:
1.03
